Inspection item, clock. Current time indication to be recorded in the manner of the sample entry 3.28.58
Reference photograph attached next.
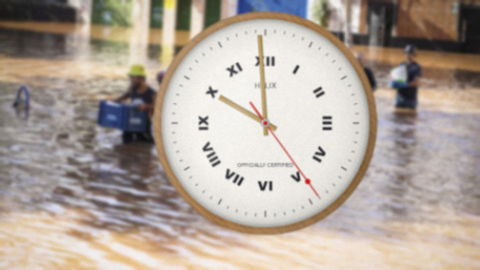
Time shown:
9.59.24
